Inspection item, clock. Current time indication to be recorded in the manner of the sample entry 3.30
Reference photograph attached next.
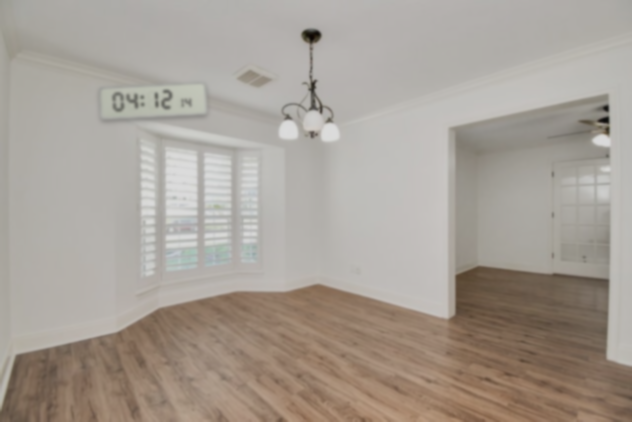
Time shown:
4.12
